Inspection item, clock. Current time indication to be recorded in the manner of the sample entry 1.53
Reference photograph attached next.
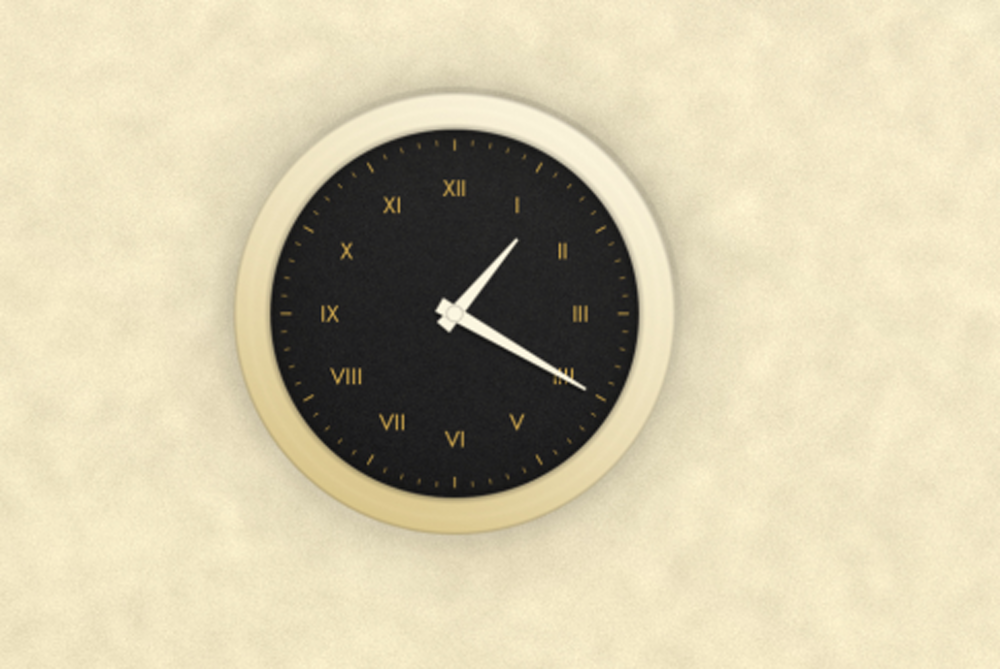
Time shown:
1.20
